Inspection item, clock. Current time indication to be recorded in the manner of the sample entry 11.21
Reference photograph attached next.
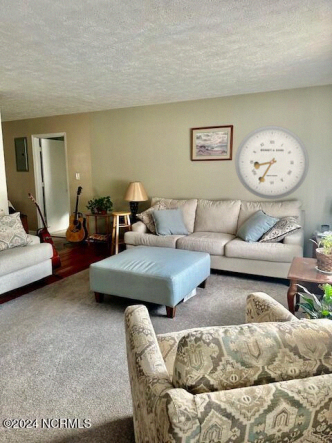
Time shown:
8.35
